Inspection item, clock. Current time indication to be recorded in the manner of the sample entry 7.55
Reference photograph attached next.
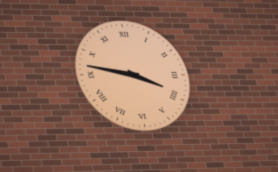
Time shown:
3.47
